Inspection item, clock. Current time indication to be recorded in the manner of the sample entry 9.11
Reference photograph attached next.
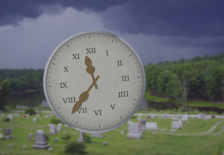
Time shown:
11.37
